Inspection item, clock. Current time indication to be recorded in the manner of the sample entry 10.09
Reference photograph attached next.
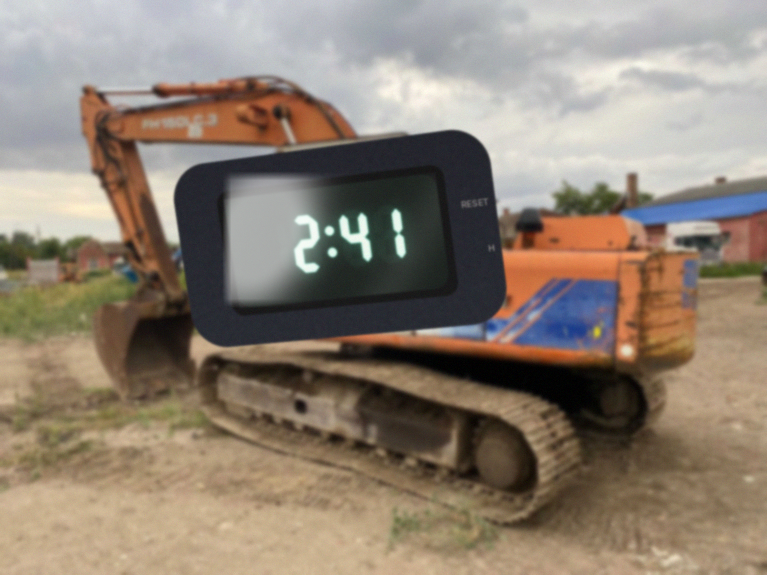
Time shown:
2.41
